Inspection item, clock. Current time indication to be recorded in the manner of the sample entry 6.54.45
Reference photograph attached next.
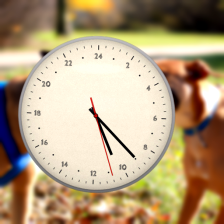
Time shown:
10.22.27
